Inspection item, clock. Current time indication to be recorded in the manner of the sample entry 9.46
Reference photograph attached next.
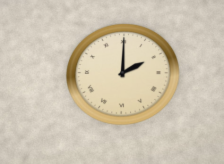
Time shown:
2.00
